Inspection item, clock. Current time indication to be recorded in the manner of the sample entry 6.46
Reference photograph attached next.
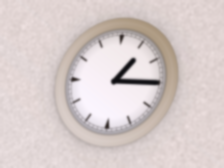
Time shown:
1.15
